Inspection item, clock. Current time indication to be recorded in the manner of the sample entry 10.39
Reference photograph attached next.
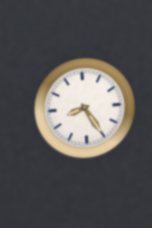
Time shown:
8.25
